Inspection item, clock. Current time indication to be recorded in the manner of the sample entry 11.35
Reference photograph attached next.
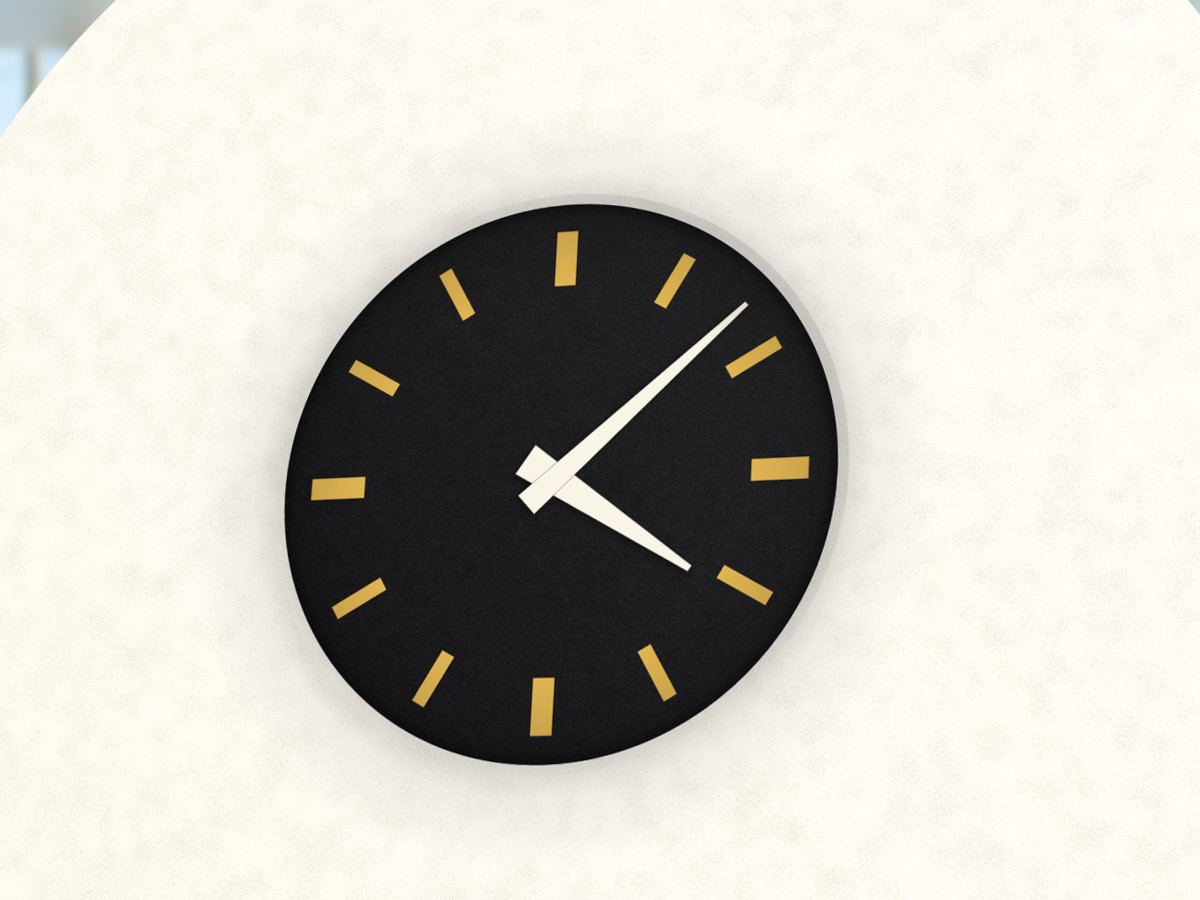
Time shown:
4.08
